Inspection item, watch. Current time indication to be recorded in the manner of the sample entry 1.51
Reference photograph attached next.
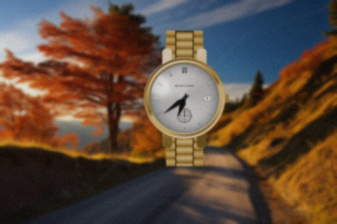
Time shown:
6.39
